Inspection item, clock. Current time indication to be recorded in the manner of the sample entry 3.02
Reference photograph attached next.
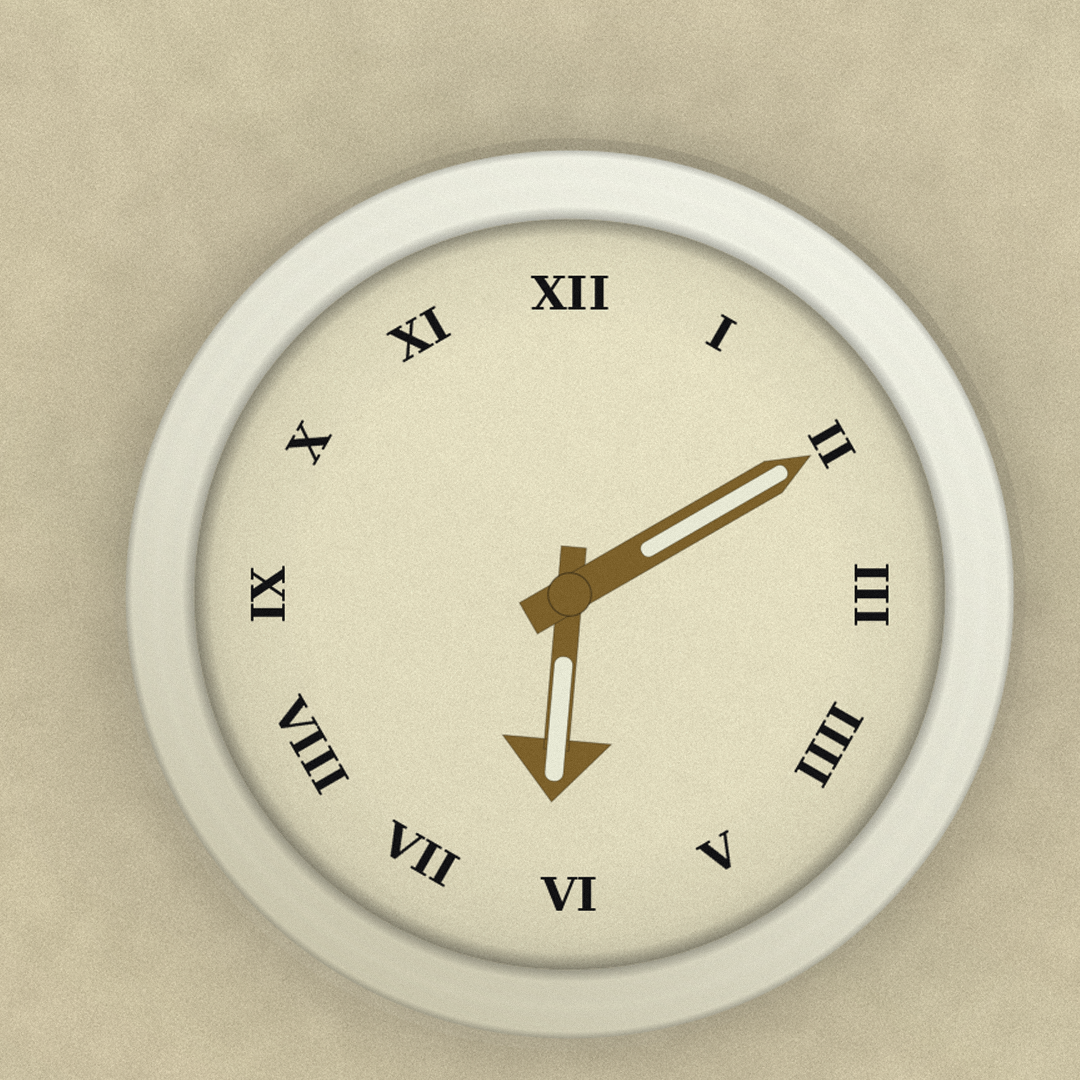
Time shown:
6.10
